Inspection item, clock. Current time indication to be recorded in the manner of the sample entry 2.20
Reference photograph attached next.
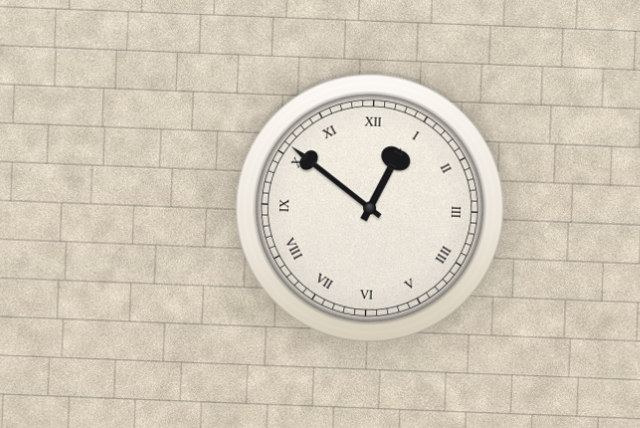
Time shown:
12.51
